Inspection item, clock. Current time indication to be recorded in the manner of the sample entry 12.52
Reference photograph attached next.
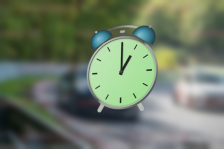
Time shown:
1.00
